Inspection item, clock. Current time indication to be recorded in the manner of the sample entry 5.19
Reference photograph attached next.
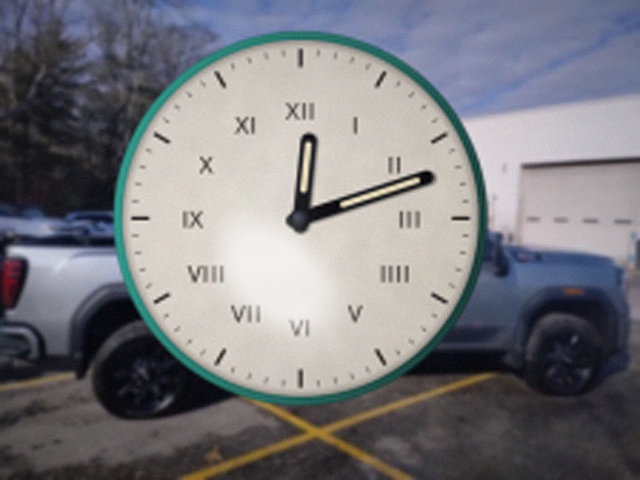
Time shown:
12.12
